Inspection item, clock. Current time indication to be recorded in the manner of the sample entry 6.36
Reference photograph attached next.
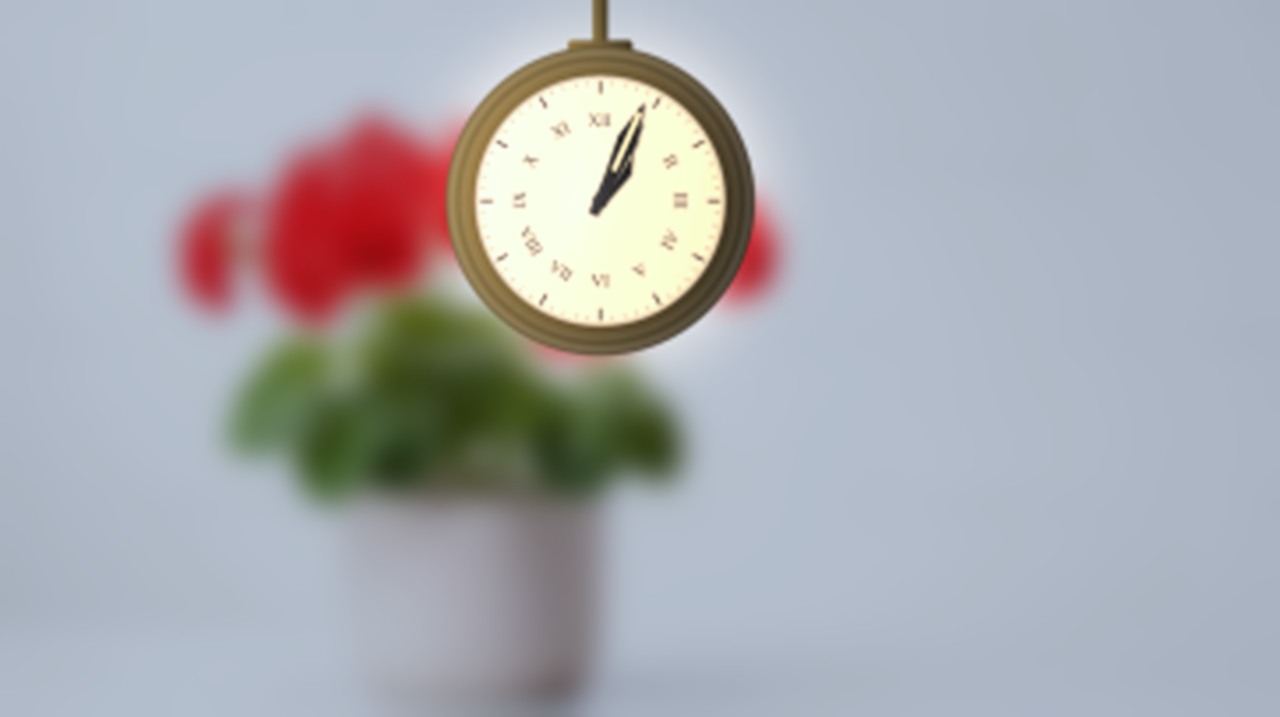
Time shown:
1.04
